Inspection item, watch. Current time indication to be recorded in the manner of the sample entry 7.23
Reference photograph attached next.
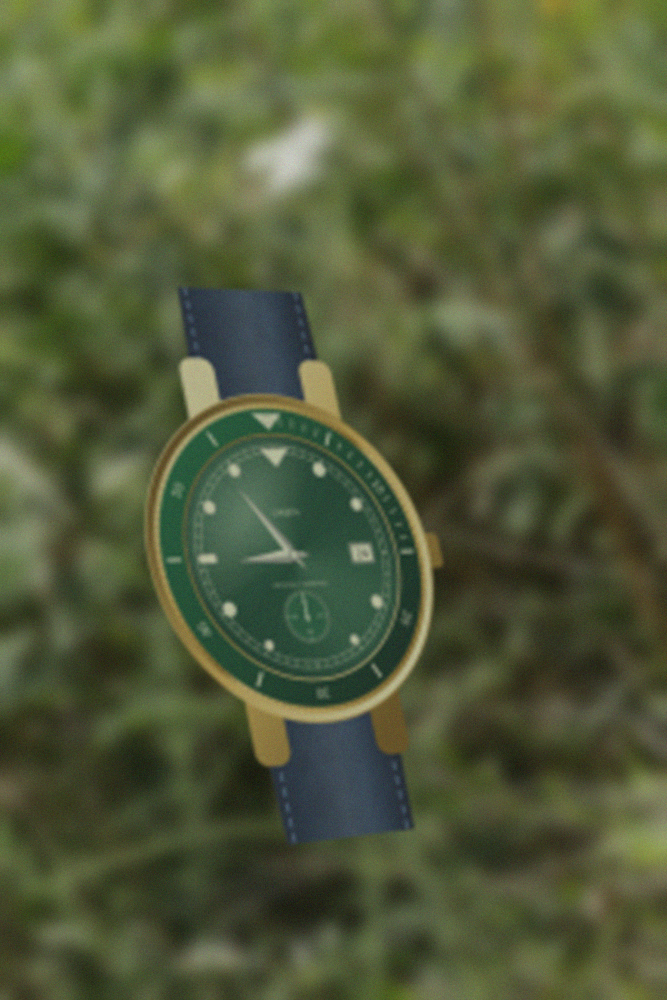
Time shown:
8.54
